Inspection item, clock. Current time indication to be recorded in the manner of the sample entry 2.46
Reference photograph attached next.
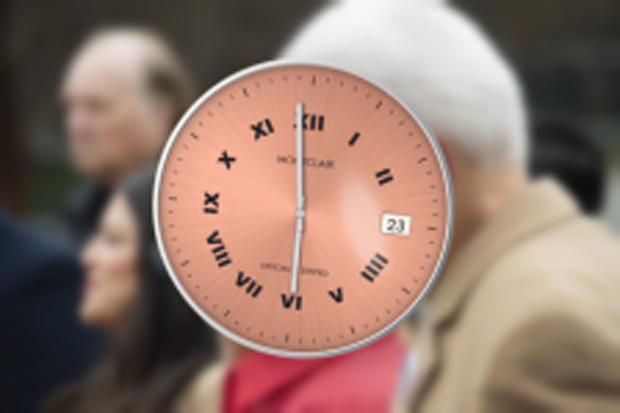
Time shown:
5.59
